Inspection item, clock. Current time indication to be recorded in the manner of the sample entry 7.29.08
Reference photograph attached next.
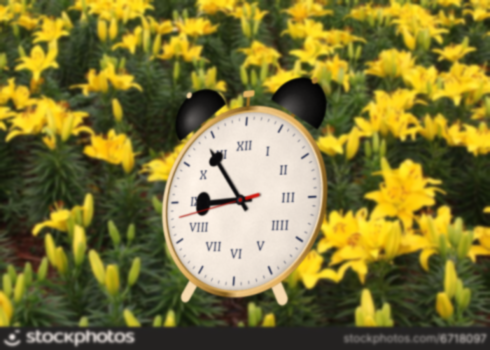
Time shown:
8.53.43
